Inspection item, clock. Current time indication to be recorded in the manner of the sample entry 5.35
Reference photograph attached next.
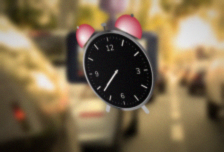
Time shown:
7.38
